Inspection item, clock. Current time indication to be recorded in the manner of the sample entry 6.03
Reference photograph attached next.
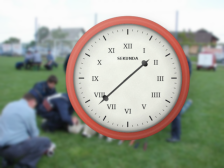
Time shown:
1.38
